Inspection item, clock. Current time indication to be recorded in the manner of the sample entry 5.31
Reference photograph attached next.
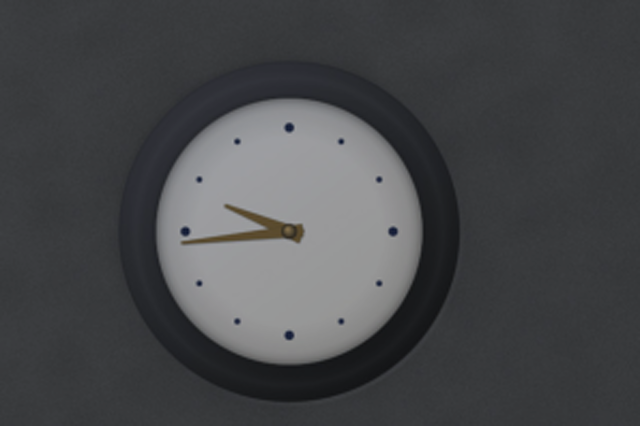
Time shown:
9.44
